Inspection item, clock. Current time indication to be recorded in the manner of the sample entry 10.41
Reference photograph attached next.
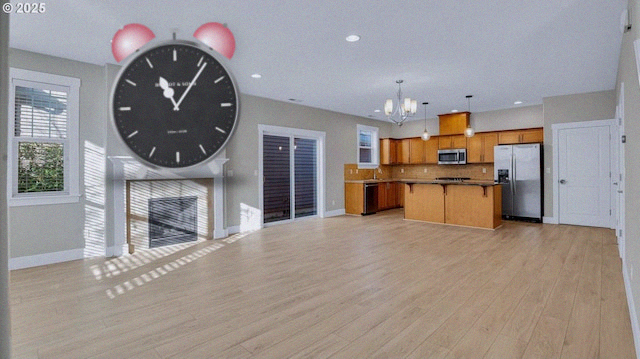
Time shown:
11.06
